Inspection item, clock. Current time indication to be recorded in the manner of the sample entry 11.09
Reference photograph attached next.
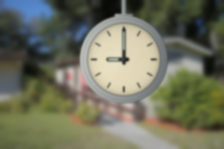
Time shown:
9.00
